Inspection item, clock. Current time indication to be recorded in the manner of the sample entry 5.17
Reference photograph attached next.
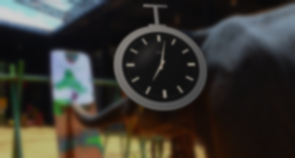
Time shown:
7.02
